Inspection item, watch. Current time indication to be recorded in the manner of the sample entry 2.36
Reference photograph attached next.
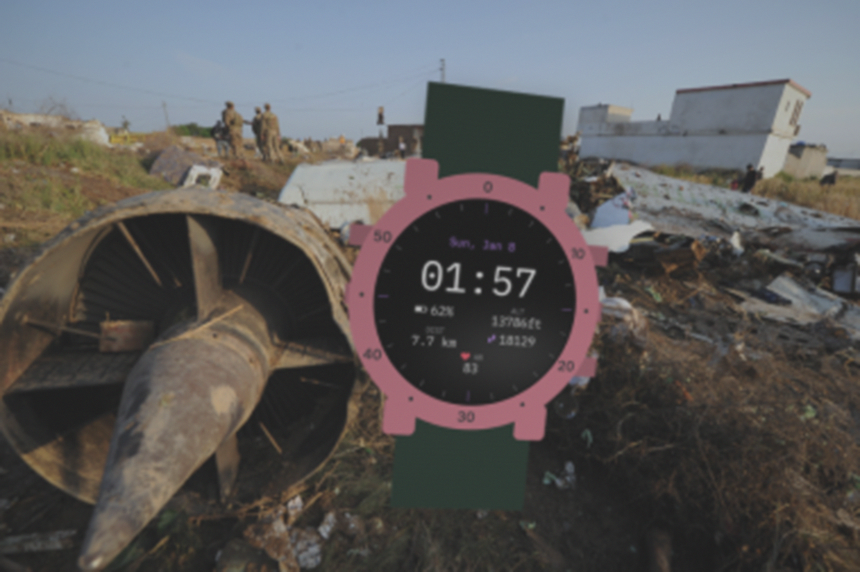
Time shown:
1.57
